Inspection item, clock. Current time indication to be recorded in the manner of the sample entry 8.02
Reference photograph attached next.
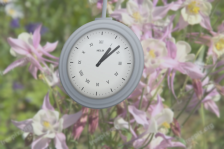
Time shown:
1.08
